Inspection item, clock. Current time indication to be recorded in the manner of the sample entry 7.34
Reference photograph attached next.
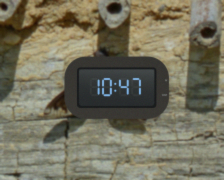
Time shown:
10.47
